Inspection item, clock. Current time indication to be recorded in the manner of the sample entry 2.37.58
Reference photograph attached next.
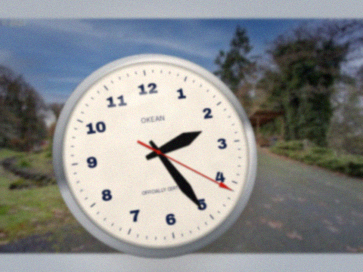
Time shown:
2.25.21
